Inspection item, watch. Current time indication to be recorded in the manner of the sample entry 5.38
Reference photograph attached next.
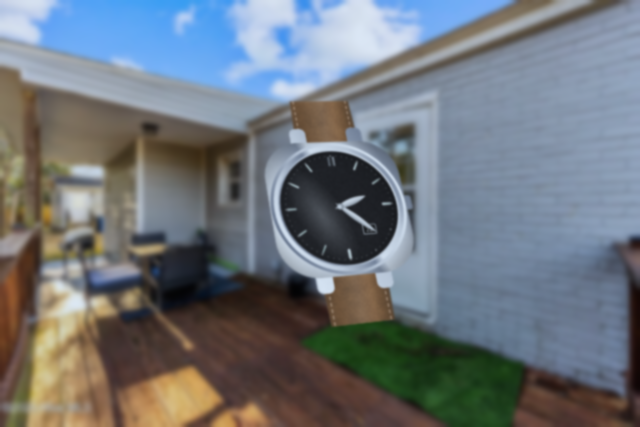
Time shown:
2.22
